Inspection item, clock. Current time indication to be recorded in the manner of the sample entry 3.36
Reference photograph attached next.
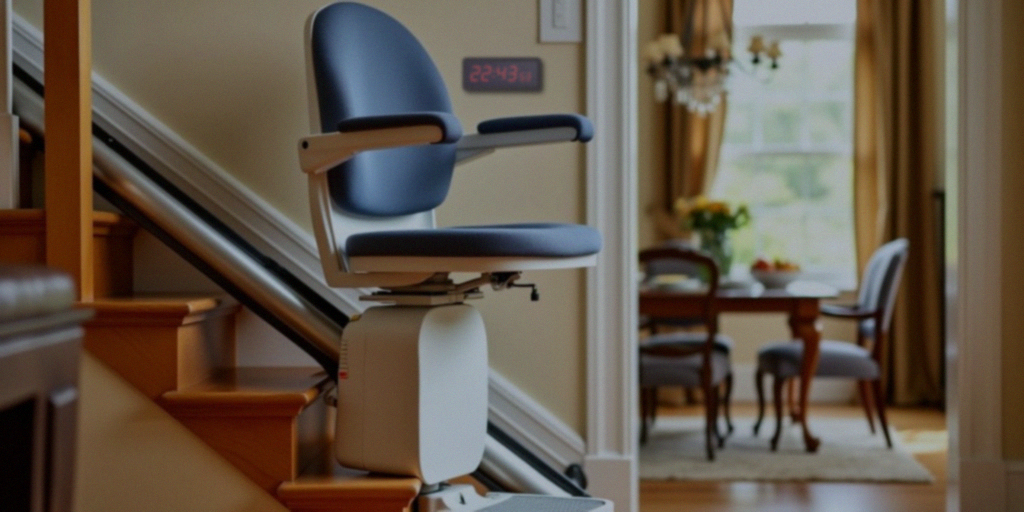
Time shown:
22.43
